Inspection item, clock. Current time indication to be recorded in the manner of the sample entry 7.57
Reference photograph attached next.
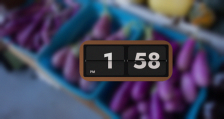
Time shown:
1.58
